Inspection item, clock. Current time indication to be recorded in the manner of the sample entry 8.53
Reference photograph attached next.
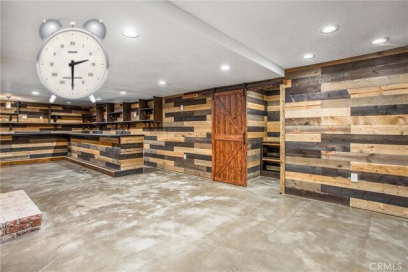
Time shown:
2.30
